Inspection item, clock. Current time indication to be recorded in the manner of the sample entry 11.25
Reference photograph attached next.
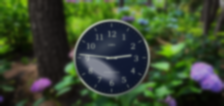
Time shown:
2.46
